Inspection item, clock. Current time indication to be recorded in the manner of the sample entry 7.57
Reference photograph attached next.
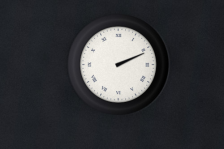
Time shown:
2.11
